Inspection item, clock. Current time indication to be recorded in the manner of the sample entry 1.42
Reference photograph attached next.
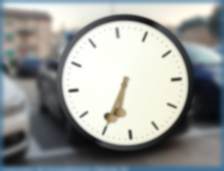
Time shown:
6.35
